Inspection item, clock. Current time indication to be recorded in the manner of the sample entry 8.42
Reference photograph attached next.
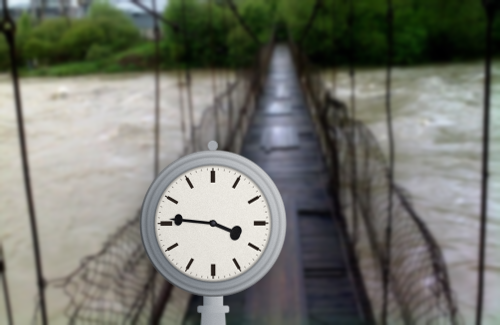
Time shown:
3.46
